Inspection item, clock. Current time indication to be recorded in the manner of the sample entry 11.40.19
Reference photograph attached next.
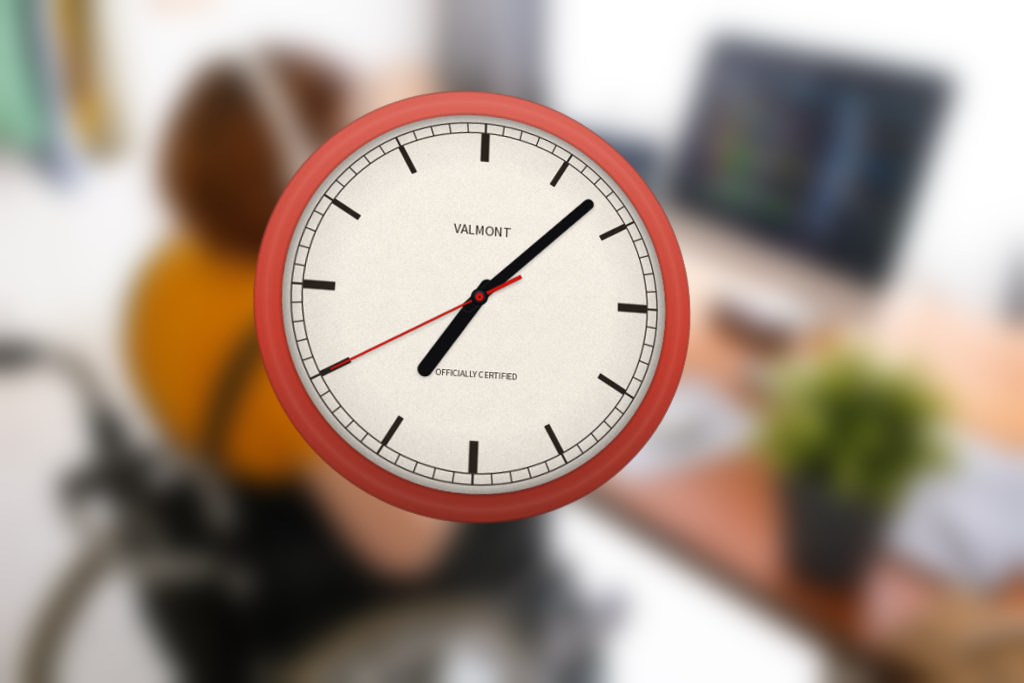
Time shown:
7.07.40
